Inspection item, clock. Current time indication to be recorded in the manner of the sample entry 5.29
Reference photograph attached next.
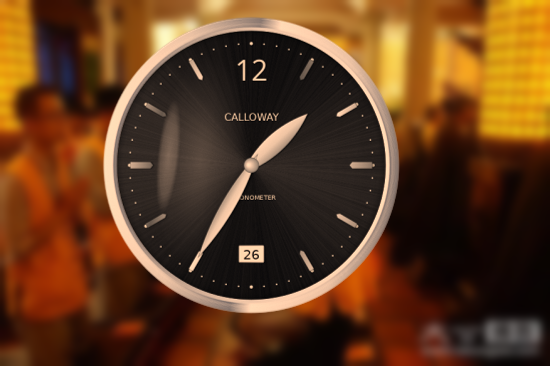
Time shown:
1.35
